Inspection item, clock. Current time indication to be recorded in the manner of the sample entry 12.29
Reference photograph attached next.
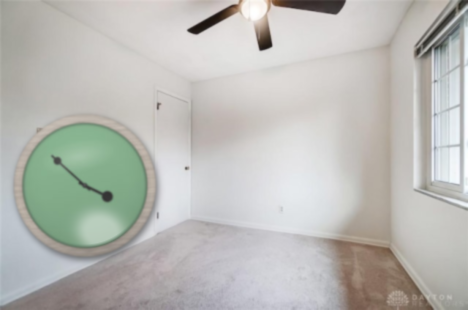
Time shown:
3.52
